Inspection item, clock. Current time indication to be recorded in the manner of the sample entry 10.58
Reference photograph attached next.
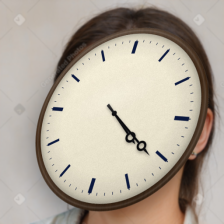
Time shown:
4.21
